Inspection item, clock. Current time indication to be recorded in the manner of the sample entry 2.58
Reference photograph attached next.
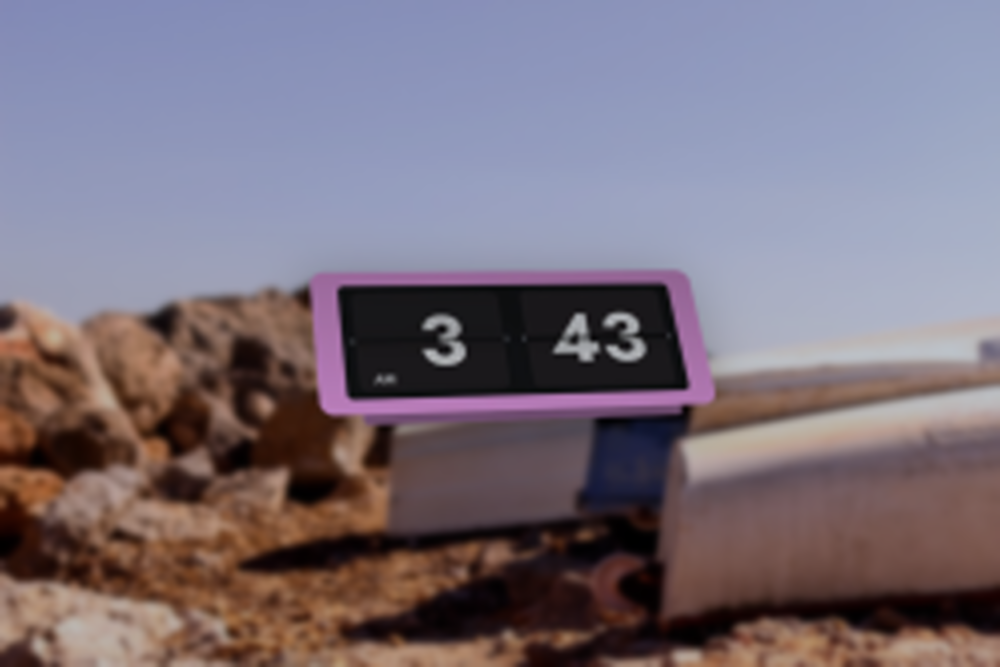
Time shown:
3.43
